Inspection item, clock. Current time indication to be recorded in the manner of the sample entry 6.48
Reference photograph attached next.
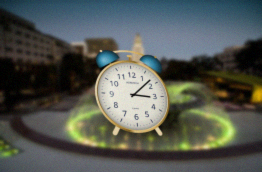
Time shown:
3.08
